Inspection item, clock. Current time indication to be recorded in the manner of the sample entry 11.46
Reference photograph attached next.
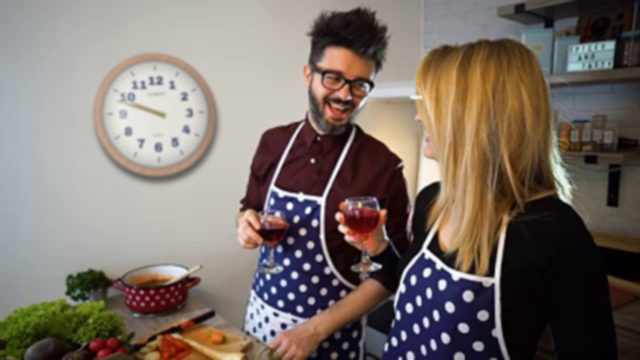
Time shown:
9.48
